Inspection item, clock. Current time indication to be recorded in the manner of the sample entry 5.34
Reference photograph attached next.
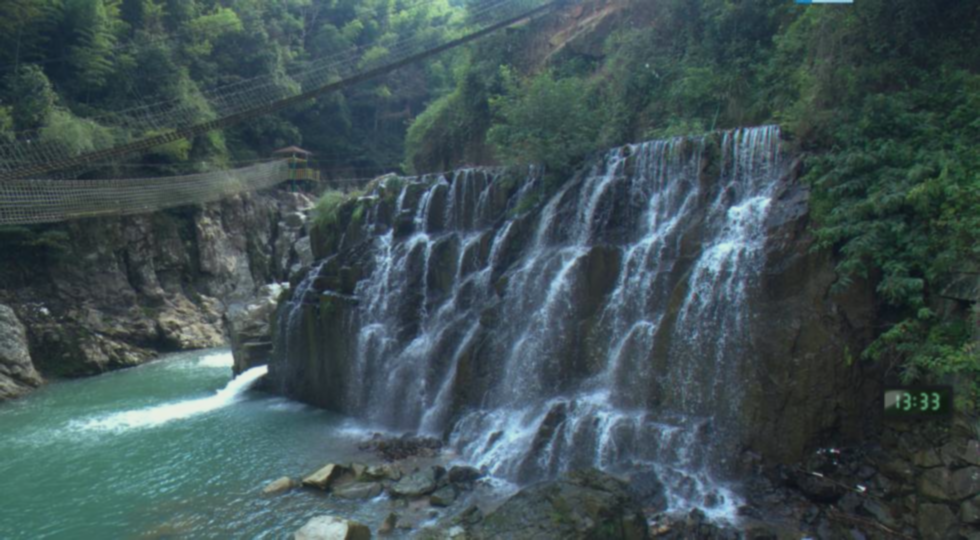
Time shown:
13.33
